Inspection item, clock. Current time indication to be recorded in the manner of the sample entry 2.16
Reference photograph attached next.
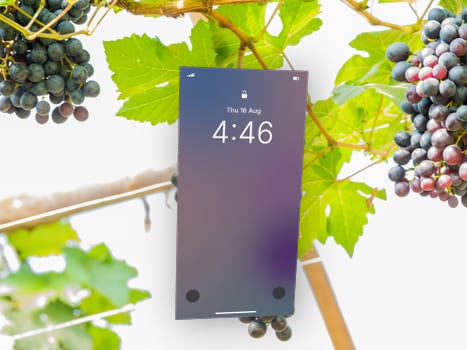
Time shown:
4.46
